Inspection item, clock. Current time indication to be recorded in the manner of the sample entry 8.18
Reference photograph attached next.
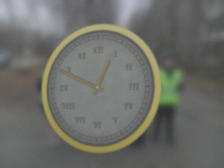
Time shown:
12.49
